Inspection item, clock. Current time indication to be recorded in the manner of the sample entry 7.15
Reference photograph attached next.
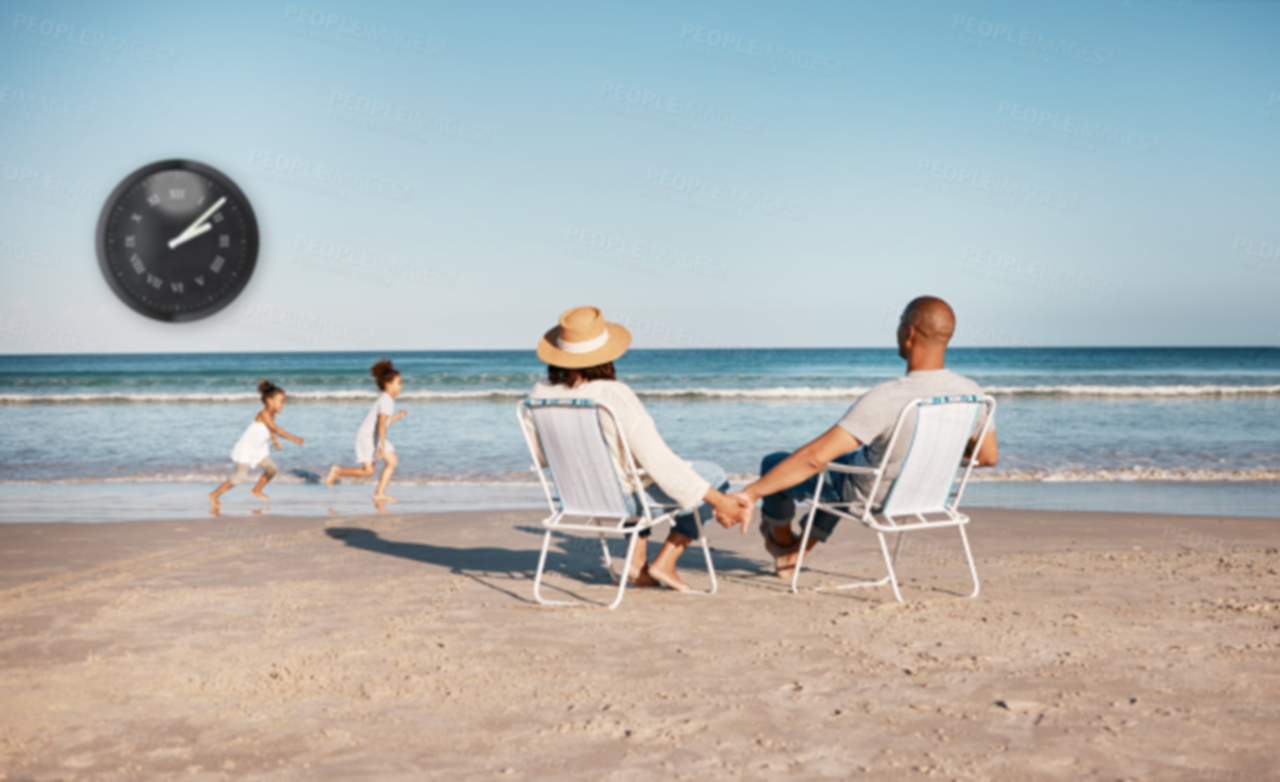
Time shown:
2.08
